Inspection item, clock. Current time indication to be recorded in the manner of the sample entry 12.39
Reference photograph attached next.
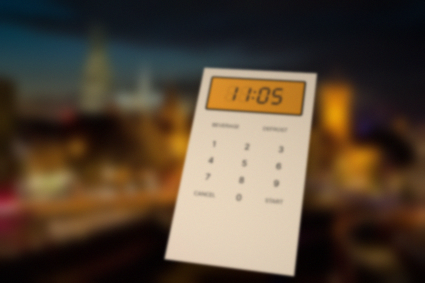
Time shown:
11.05
